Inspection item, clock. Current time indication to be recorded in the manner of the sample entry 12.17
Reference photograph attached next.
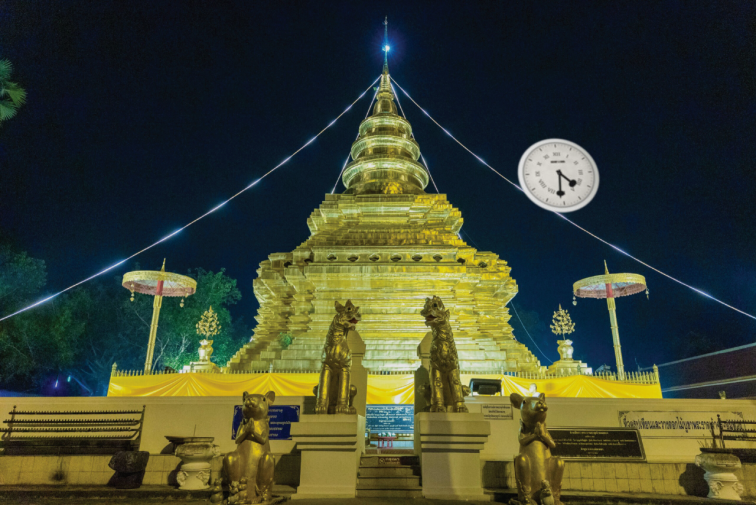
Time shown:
4.31
